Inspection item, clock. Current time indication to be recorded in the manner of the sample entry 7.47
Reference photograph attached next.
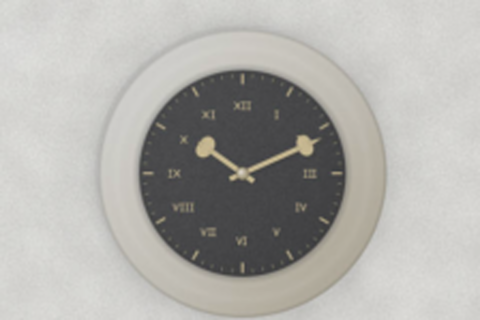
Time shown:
10.11
